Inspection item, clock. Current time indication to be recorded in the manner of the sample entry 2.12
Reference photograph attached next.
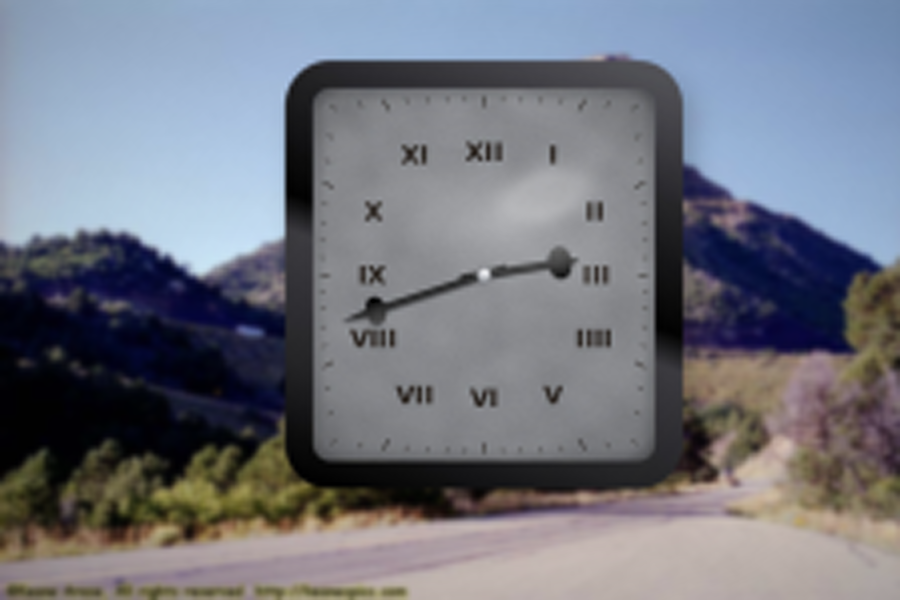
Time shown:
2.42
